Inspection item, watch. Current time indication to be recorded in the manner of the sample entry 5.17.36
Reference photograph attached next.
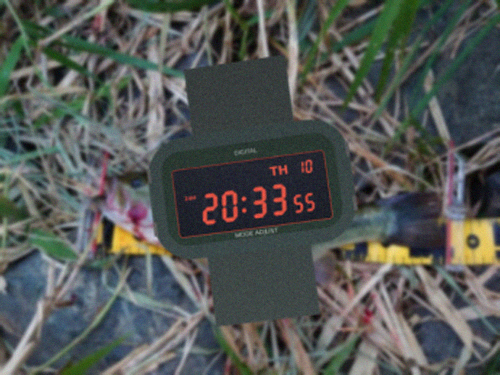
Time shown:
20.33.55
